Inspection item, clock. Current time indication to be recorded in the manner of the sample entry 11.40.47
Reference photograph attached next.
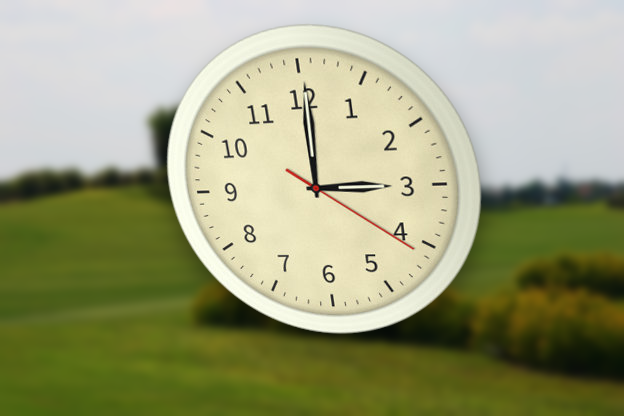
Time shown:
3.00.21
